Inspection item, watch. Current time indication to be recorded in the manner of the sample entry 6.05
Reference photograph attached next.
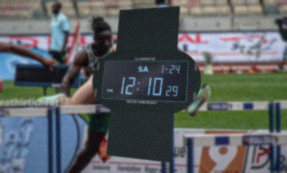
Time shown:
12.10
